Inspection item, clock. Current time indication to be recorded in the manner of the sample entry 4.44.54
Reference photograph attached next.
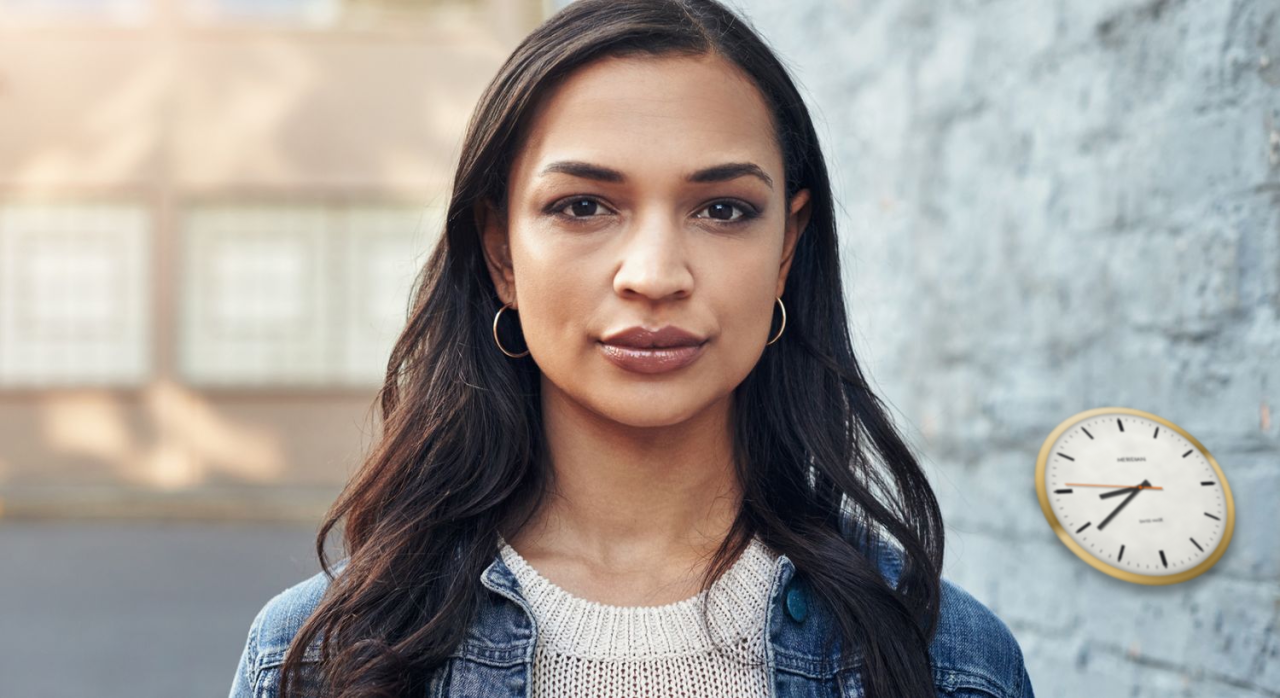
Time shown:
8.38.46
